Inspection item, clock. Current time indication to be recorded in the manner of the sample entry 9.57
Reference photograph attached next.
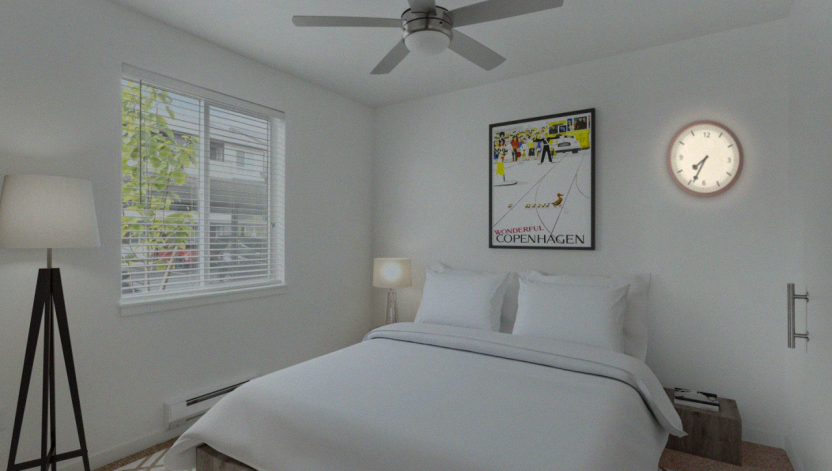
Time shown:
7.34
